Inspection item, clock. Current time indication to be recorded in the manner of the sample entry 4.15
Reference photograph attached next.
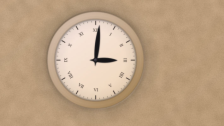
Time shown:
3.01
